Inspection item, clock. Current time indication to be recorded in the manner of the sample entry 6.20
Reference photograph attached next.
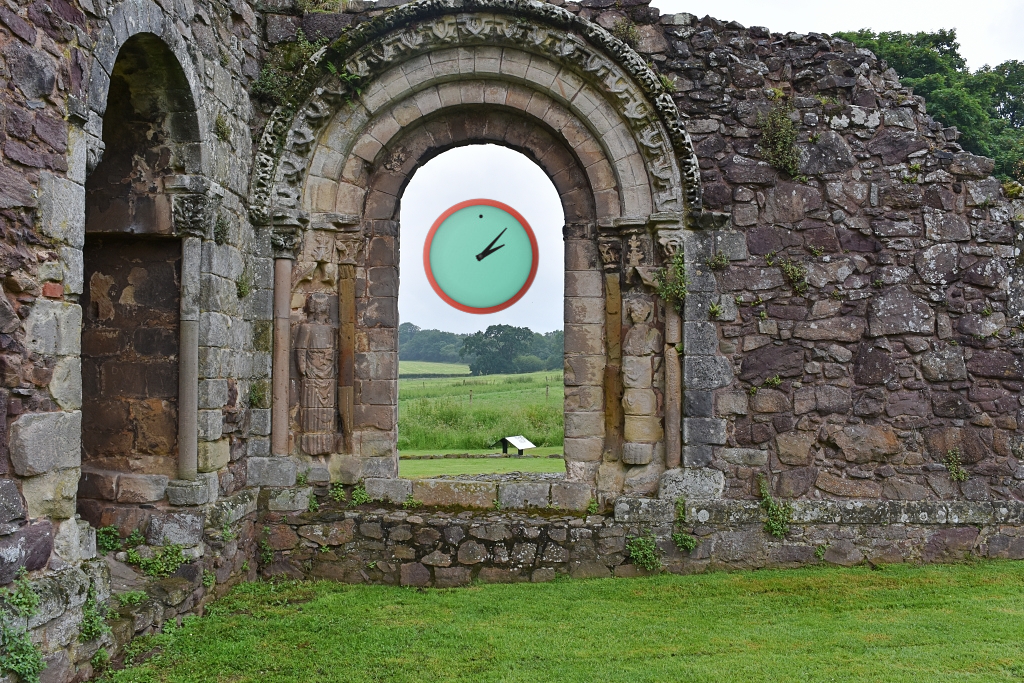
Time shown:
2.07
